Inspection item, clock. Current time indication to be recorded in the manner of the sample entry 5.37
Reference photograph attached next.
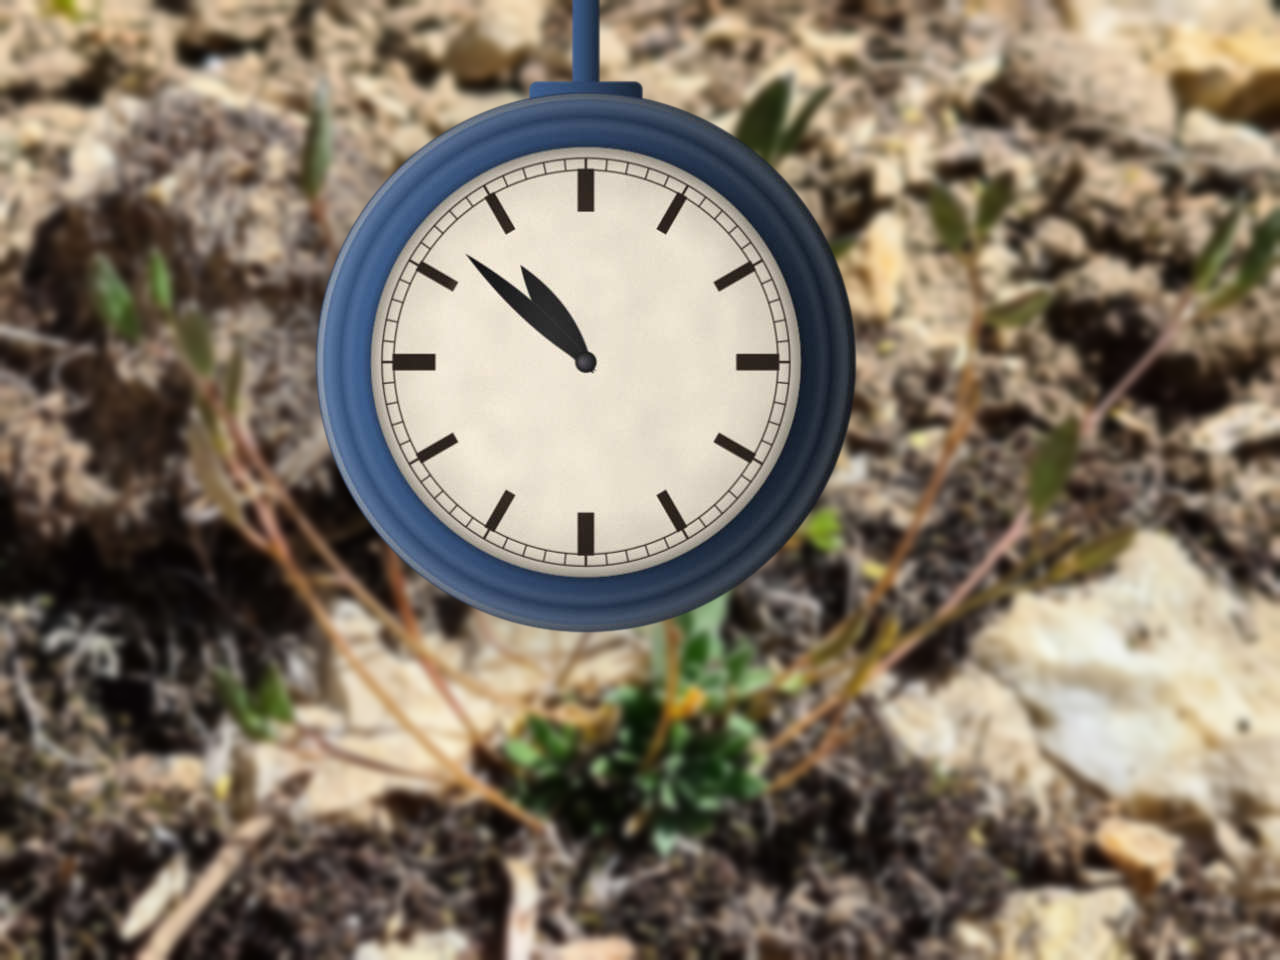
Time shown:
10.52
